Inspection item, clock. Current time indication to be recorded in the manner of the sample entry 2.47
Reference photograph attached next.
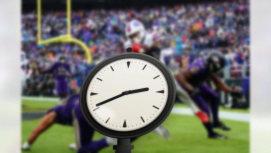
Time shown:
2.41
